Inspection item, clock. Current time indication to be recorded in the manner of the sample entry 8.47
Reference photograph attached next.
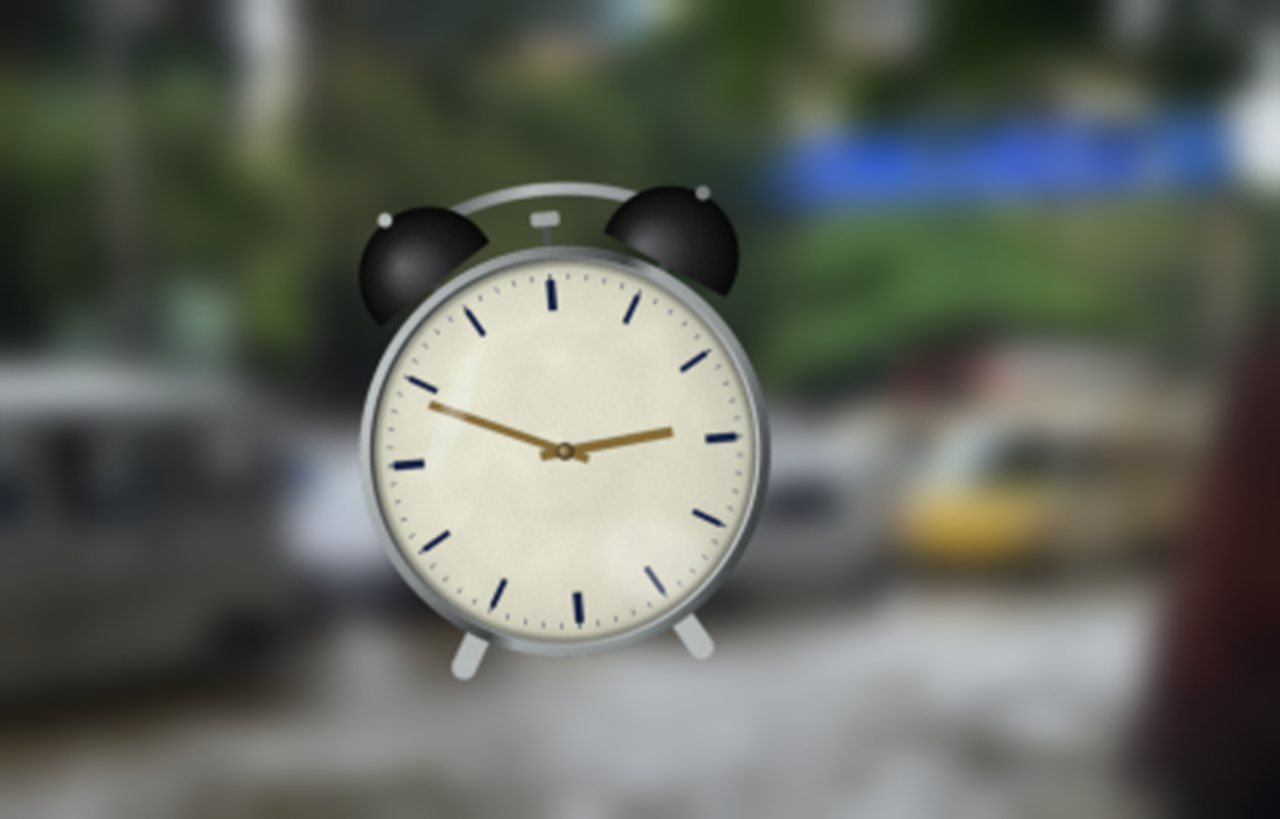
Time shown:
2.49
